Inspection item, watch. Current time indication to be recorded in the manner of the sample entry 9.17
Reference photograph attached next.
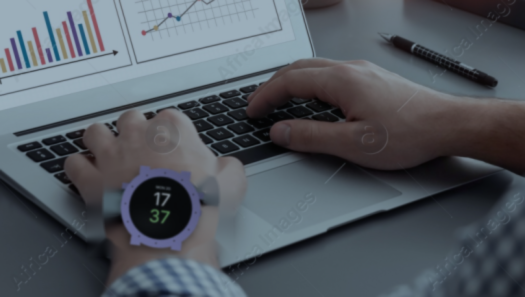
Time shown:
17.37
